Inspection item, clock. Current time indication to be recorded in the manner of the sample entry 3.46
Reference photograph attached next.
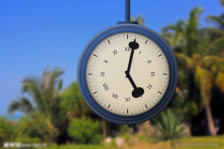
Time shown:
5.02
